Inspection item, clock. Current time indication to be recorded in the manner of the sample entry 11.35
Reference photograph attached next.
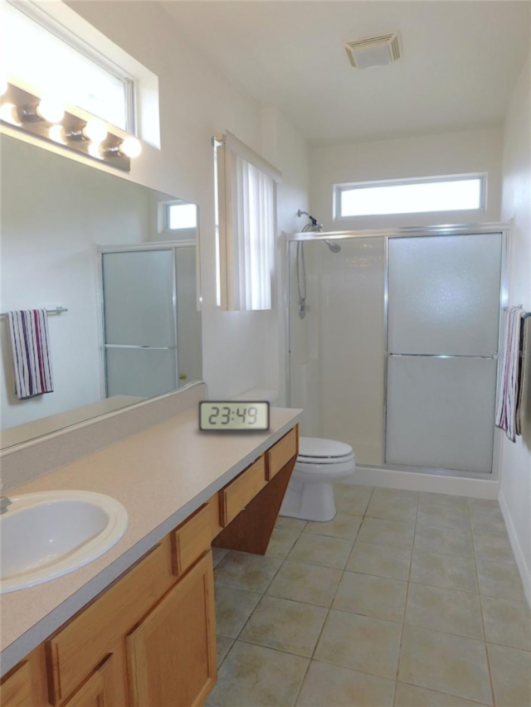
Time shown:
23.49
